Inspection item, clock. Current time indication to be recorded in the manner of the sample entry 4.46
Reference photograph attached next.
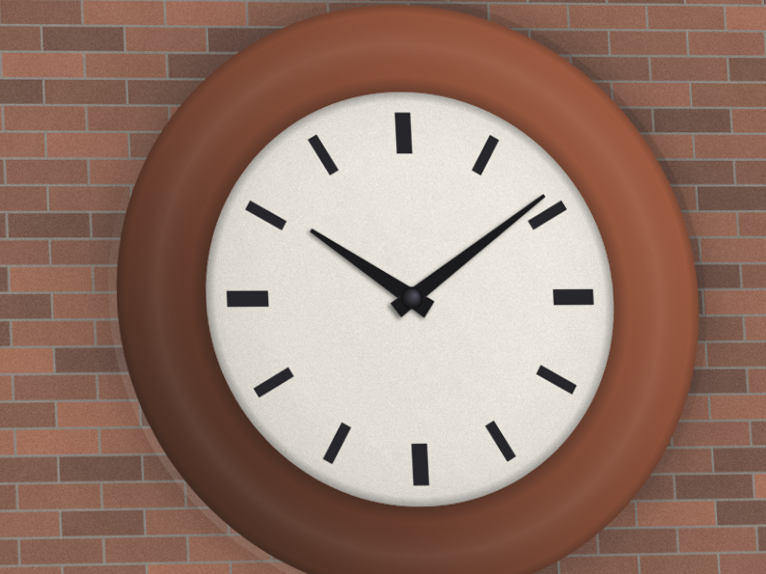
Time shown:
10.09
